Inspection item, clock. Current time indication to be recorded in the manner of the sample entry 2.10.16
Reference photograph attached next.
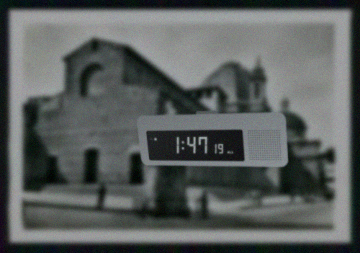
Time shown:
1.47.19
